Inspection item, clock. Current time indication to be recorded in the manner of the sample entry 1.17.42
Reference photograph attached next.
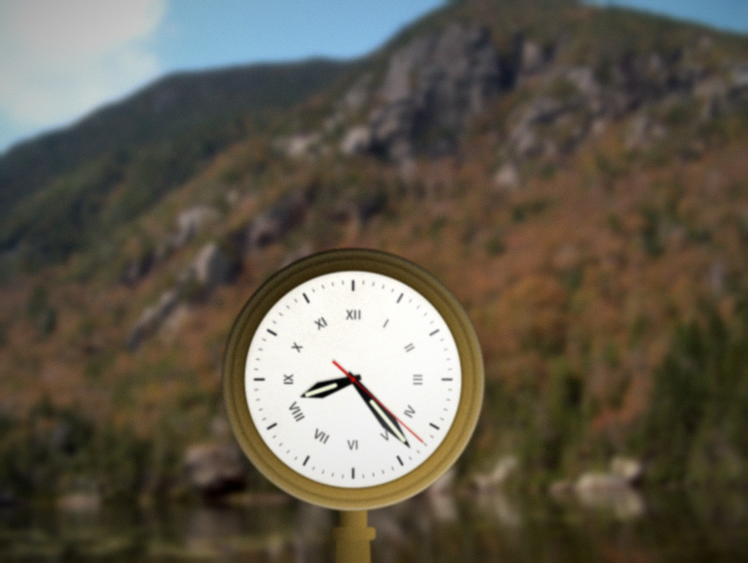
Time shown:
8.23.22
